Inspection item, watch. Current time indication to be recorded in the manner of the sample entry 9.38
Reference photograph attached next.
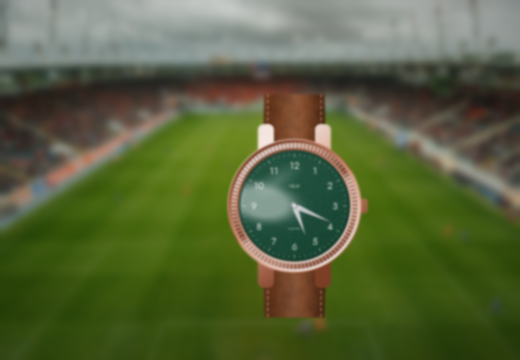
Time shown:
5.19
